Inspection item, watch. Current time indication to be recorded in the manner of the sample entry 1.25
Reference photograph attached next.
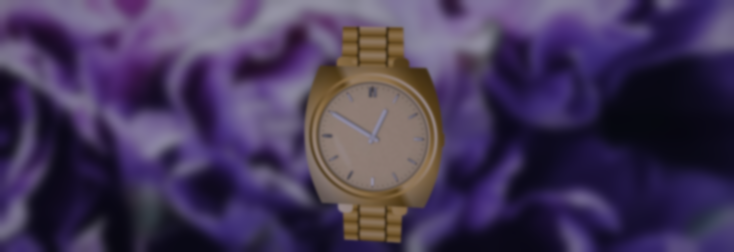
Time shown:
12.50
